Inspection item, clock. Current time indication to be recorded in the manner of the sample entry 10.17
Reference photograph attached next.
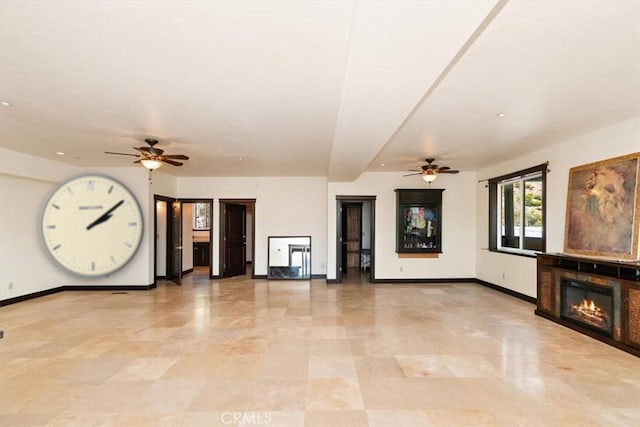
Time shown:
2.09
